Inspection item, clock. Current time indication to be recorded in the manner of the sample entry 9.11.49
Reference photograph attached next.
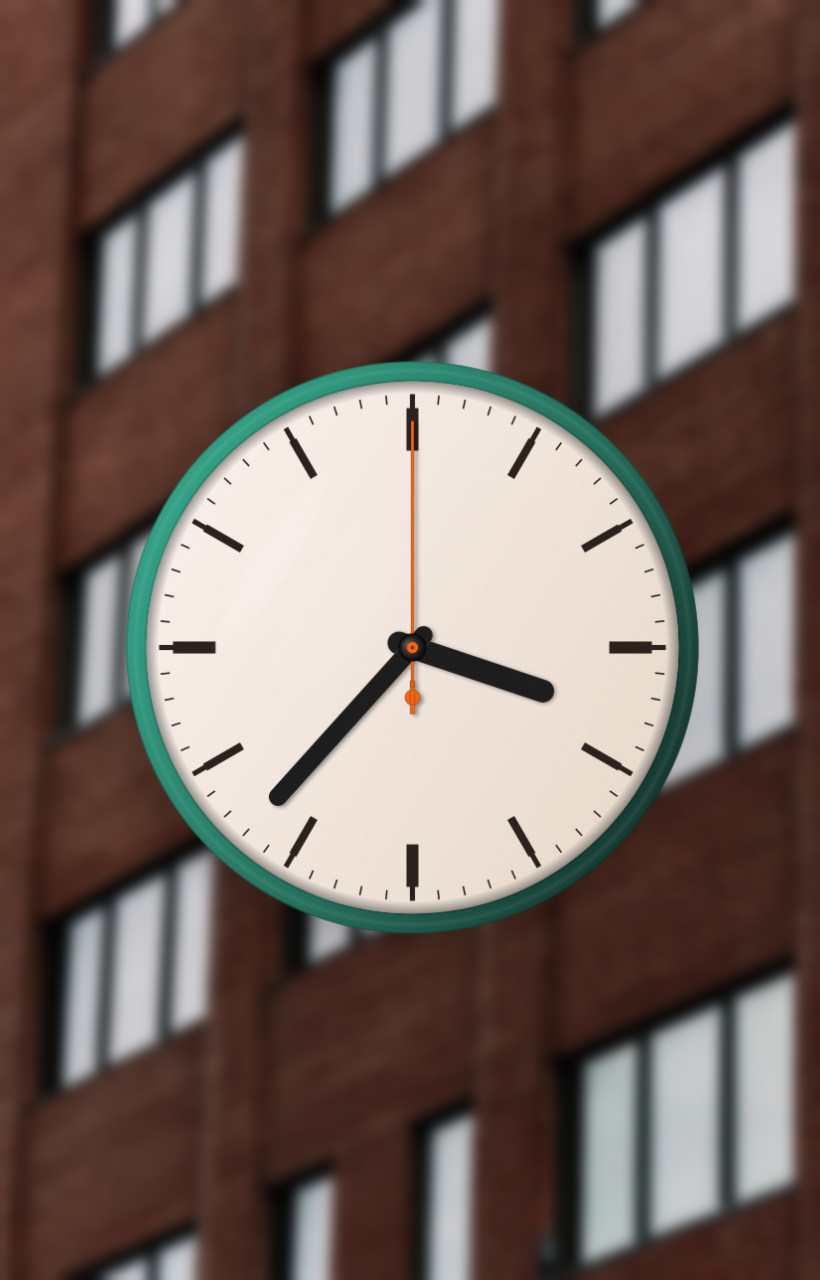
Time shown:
3.37.00
